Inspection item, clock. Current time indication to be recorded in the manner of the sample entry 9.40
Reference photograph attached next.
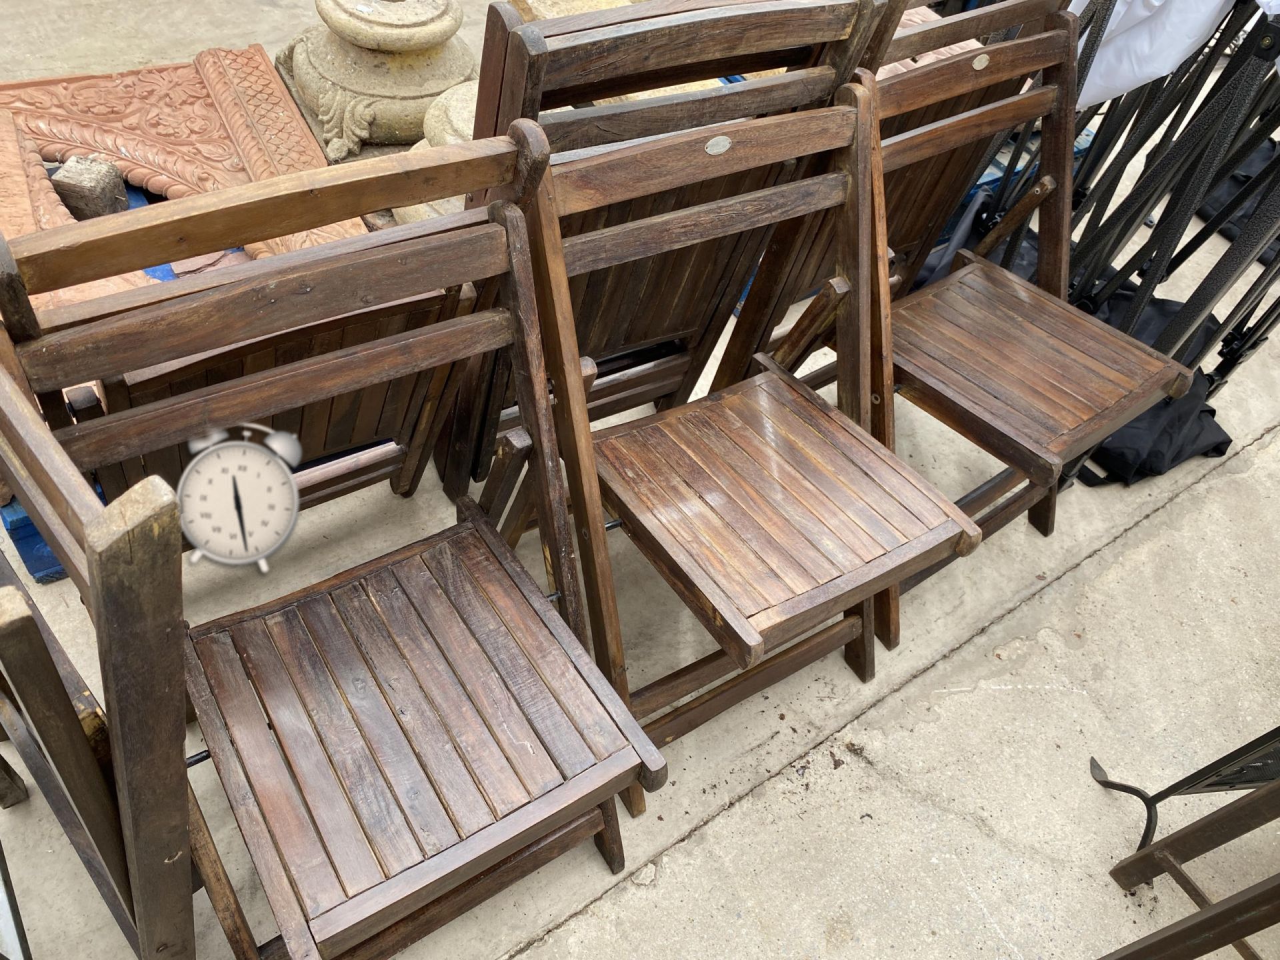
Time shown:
11.27
